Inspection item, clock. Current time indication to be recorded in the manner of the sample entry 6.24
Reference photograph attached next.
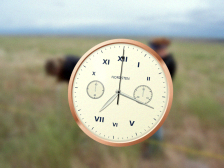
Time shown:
7.18
